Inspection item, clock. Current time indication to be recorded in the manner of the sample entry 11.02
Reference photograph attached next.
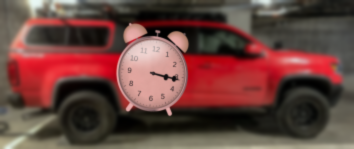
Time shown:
3.16
